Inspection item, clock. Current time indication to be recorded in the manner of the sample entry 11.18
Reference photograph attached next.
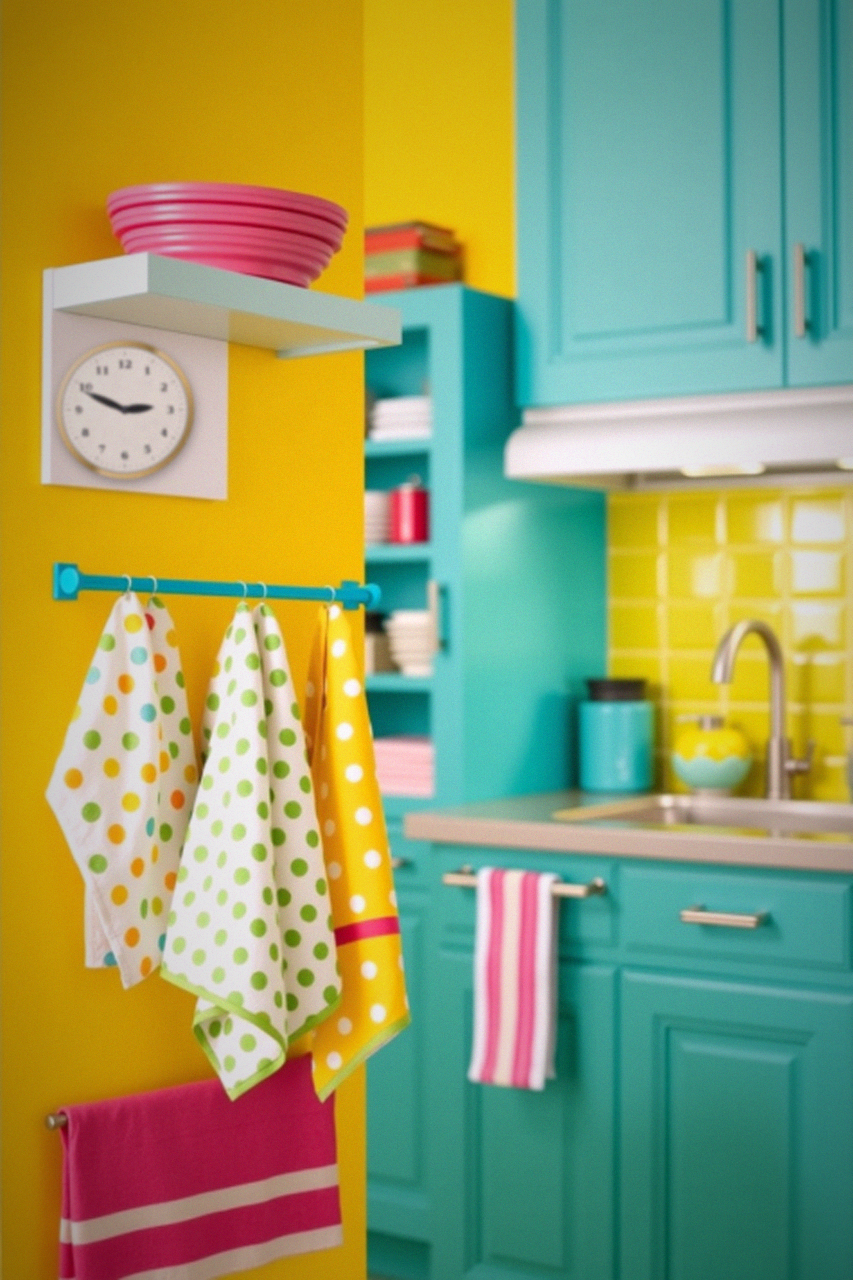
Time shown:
2.49
